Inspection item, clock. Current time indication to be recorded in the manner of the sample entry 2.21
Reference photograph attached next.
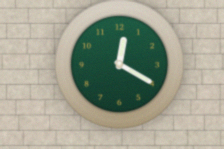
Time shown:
12.20
